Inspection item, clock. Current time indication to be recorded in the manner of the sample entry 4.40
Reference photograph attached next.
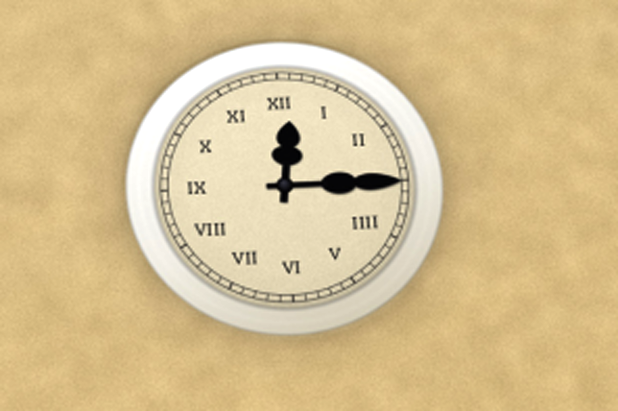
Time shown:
12.15
